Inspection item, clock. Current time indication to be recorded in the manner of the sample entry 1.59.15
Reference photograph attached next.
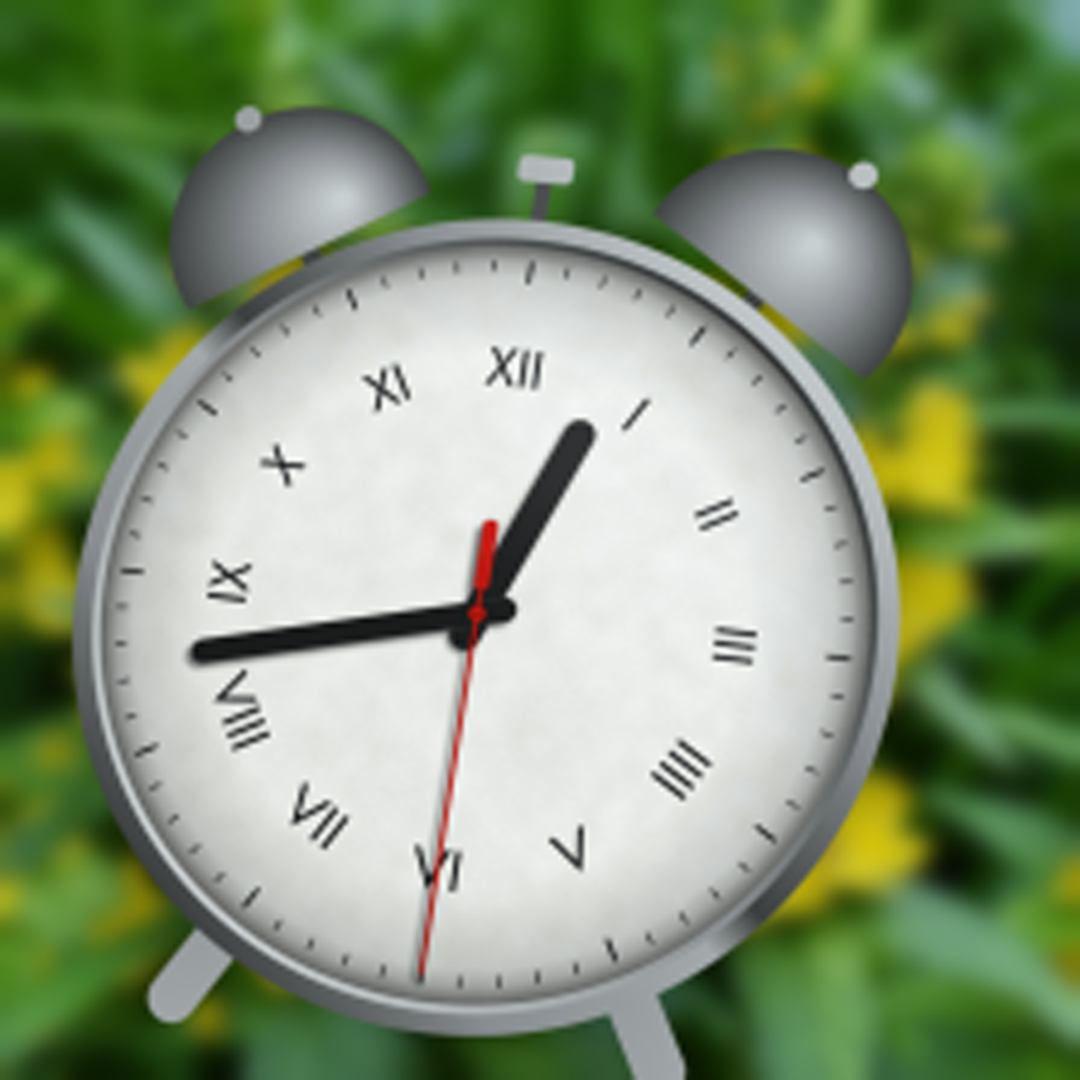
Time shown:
12.42.30
